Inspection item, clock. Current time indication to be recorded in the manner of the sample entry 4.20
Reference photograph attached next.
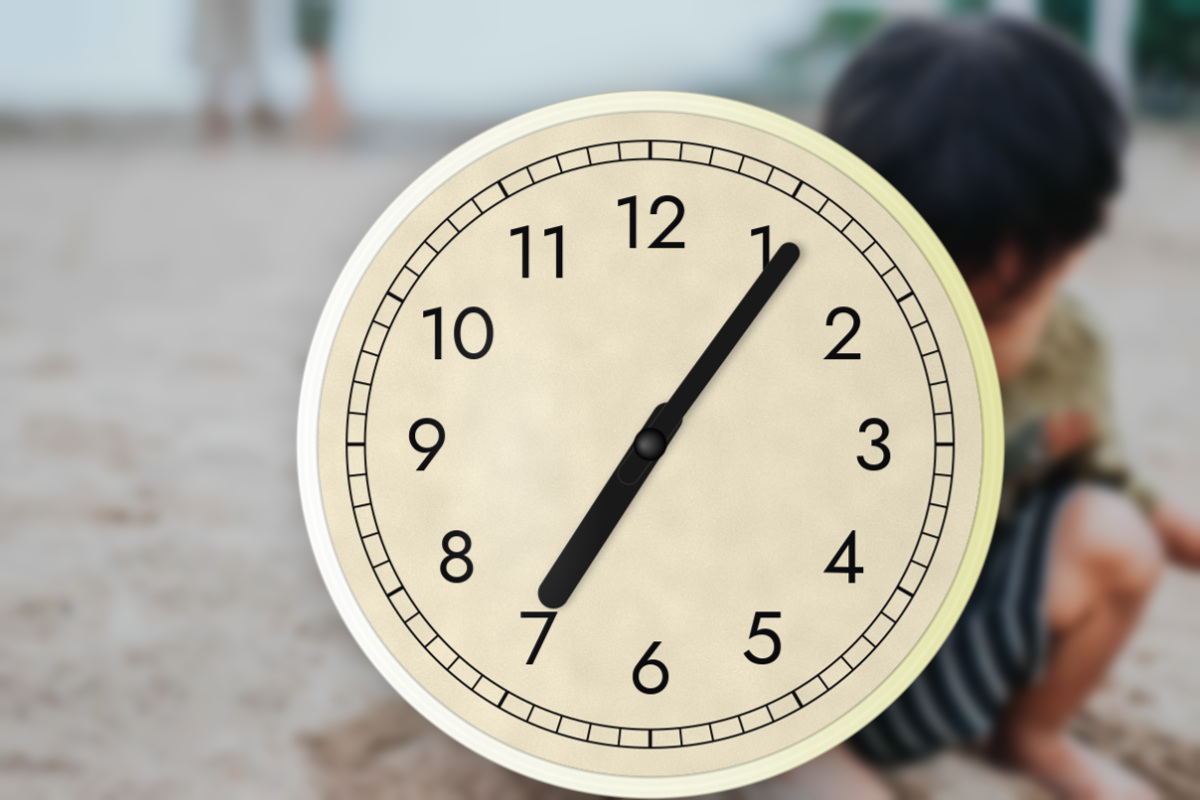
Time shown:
7.06
